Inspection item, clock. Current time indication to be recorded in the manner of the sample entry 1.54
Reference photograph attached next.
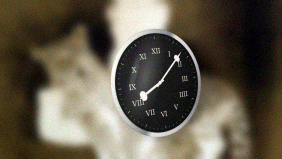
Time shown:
8.08
